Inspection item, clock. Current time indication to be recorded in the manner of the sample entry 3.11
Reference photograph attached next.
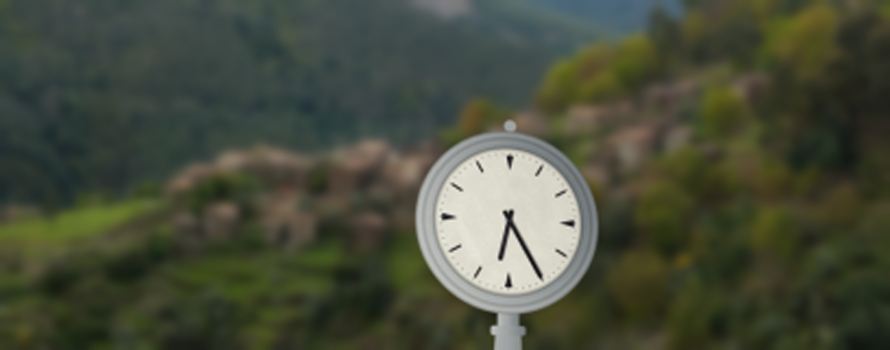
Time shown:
6.25
